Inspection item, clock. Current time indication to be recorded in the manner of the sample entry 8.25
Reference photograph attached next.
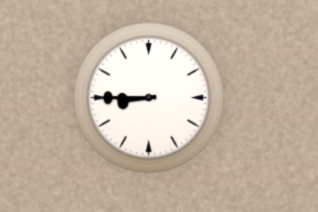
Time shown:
8.45
